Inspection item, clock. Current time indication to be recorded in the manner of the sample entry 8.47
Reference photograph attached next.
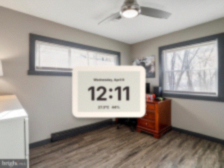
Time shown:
12.11
